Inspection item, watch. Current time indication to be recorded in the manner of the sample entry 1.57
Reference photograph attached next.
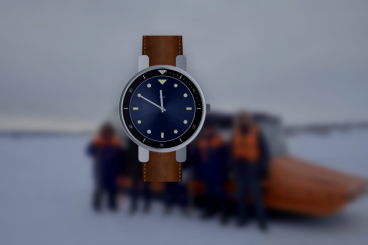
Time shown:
11.50
